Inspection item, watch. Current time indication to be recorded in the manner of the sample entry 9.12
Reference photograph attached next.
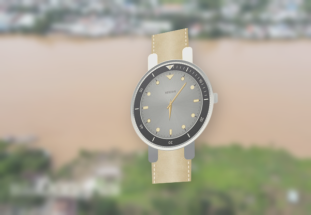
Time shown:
6.07
